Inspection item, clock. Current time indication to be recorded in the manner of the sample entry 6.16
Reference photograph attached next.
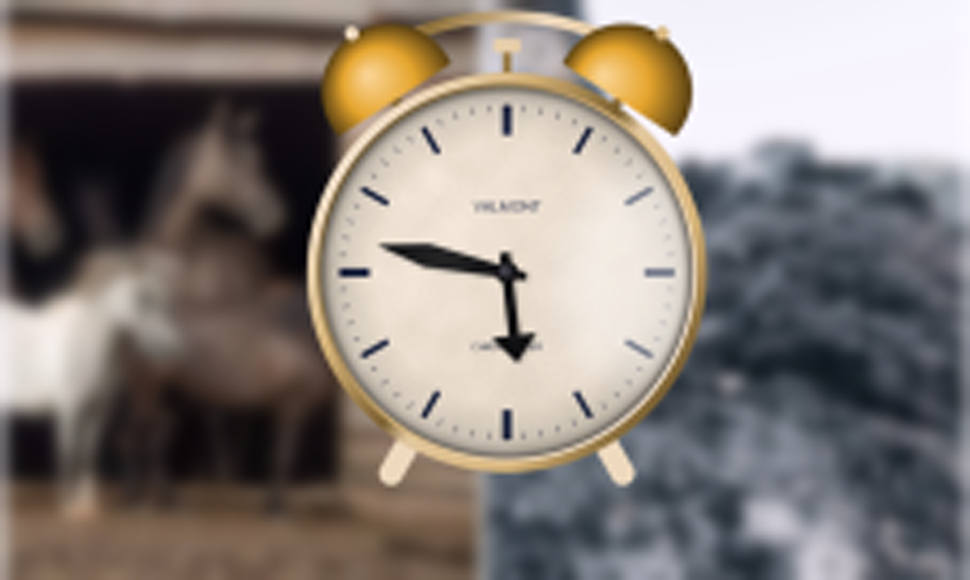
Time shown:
5.47
